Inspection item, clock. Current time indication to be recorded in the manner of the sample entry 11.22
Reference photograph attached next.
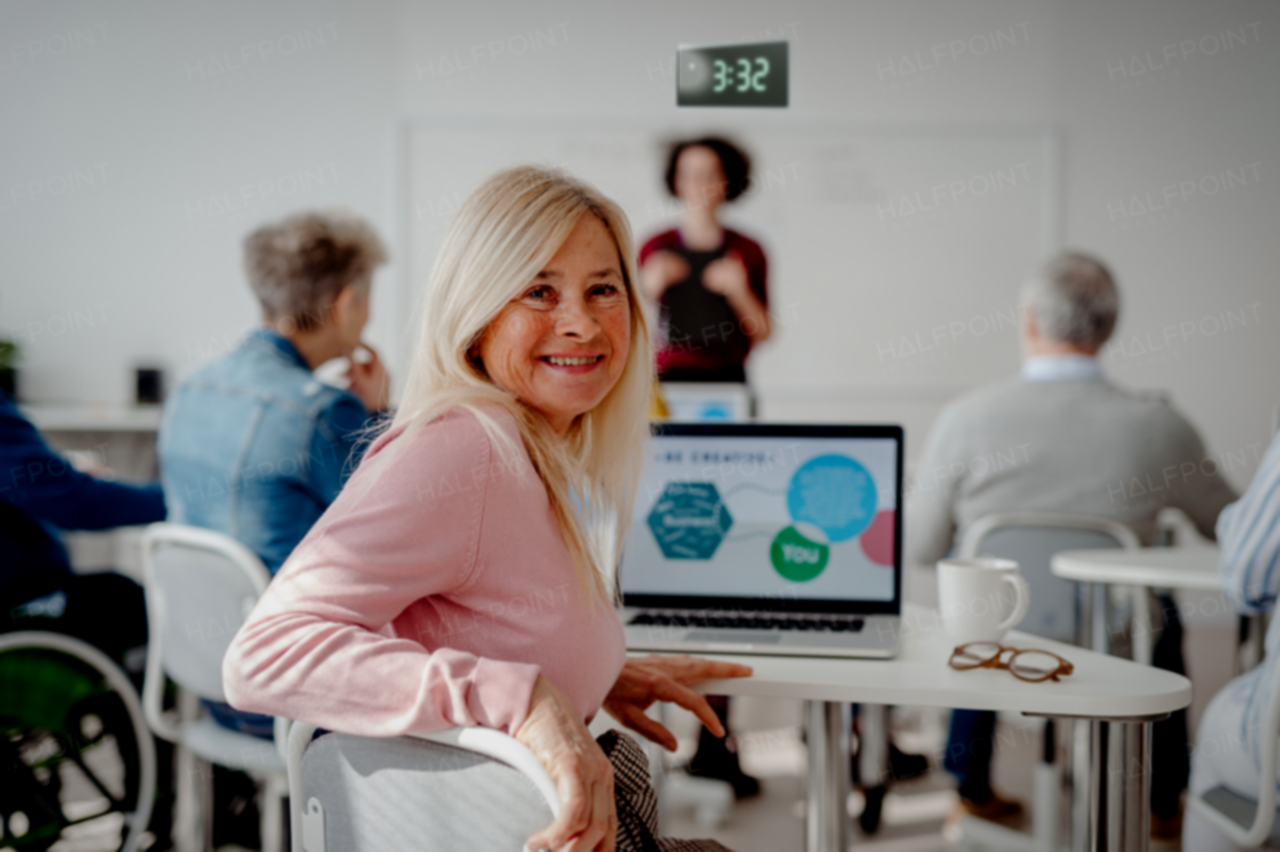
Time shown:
3.32
